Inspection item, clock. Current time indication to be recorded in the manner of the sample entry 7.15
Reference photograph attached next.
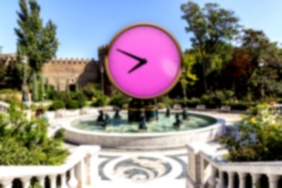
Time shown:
7.49
